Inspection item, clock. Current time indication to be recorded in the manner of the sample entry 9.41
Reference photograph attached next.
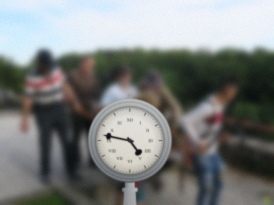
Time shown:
4.47
